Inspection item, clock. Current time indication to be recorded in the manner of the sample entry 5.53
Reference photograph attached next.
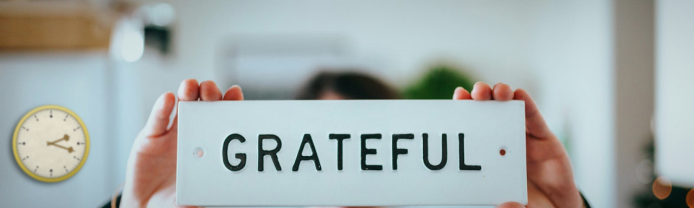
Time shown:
2.18
